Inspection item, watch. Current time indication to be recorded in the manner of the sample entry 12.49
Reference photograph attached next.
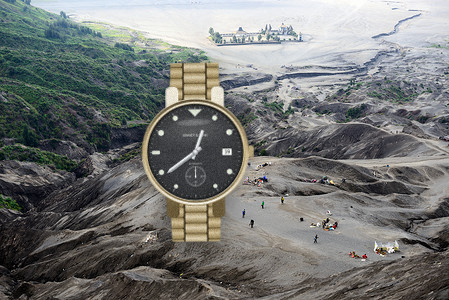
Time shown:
12.39
